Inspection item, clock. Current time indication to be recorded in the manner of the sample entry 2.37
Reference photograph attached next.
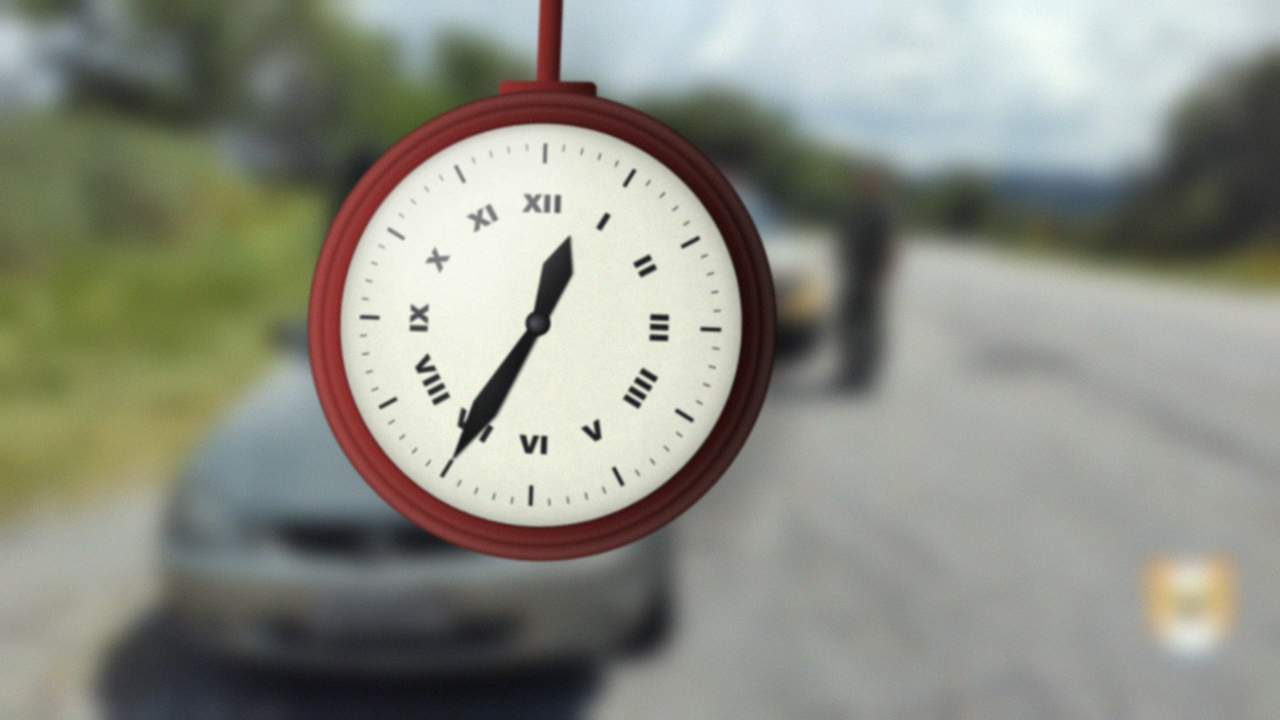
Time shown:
12.35
